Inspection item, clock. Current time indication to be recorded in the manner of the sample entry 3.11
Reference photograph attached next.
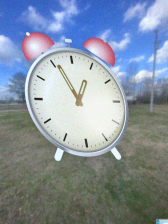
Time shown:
12.56
